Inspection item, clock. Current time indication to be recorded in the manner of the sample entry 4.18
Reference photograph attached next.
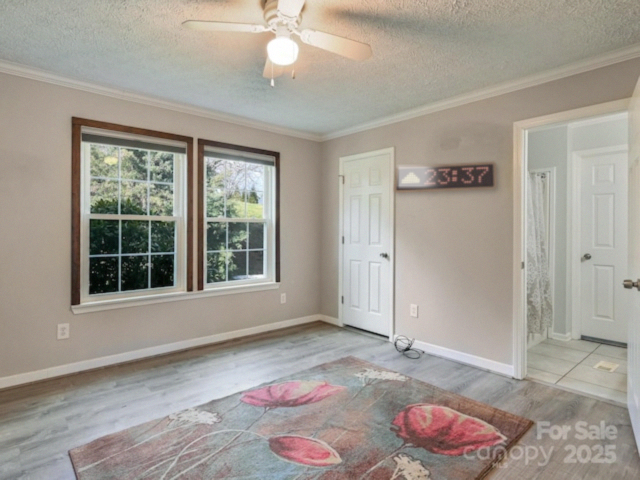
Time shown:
23.37
